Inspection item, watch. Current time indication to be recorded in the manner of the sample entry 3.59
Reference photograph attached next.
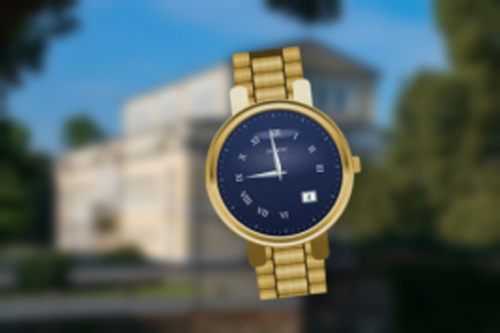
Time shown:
8.59
